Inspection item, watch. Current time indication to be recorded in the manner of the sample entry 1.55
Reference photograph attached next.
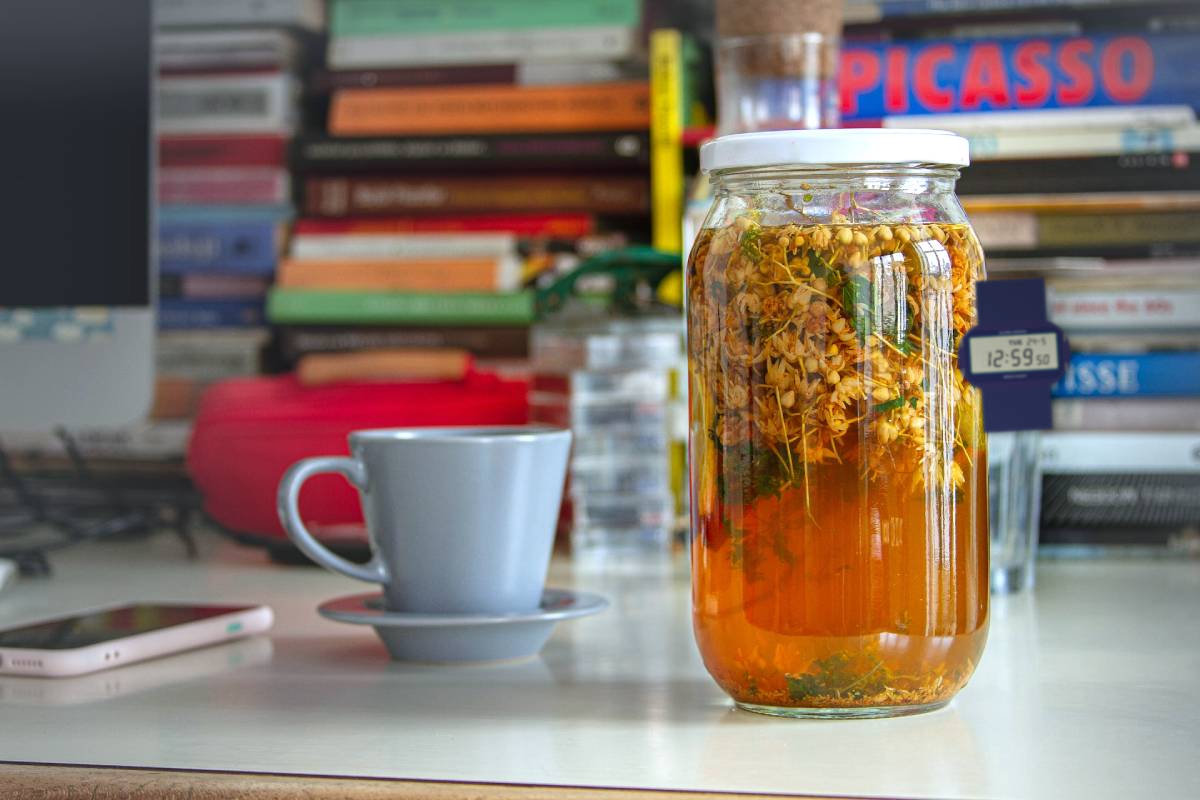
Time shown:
12.59
